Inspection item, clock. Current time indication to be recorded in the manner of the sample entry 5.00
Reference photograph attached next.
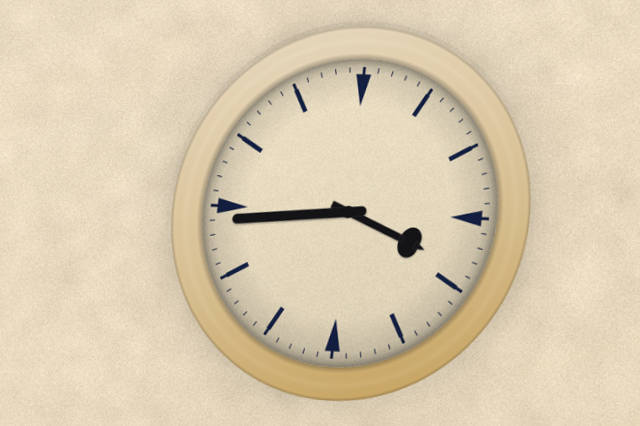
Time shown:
3.44
